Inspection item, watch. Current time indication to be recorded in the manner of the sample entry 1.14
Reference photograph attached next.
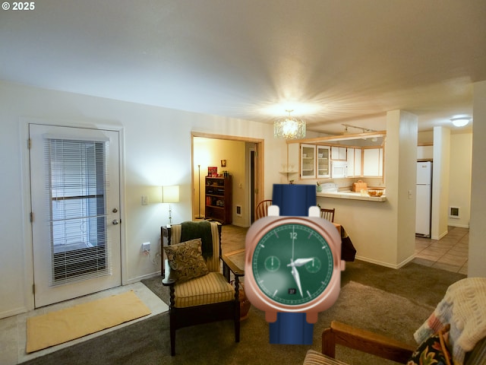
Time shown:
2.27
